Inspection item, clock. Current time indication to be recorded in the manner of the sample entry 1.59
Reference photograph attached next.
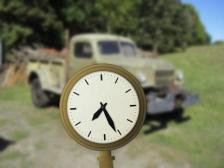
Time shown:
7.26
